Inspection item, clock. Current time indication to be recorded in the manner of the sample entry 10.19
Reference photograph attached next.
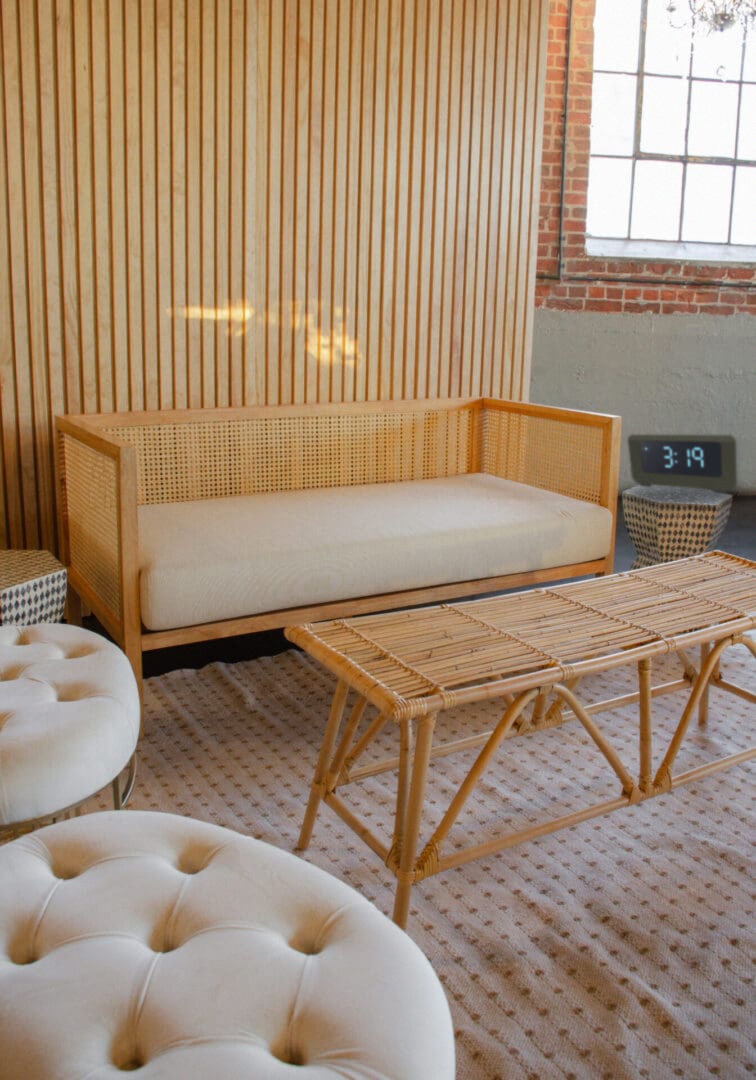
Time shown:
3.19
